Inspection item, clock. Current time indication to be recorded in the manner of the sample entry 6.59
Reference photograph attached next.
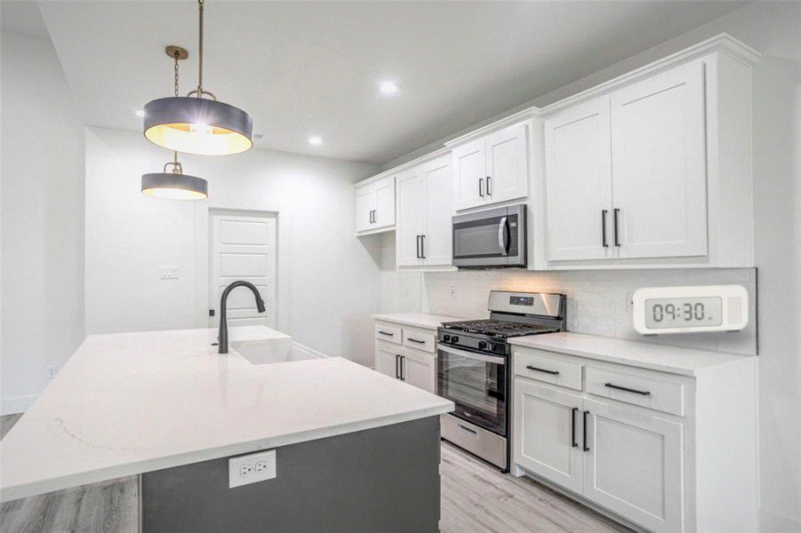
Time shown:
9.30
